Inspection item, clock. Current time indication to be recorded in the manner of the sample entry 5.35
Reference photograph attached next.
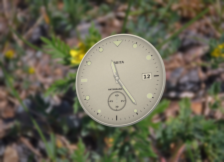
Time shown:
11.24
